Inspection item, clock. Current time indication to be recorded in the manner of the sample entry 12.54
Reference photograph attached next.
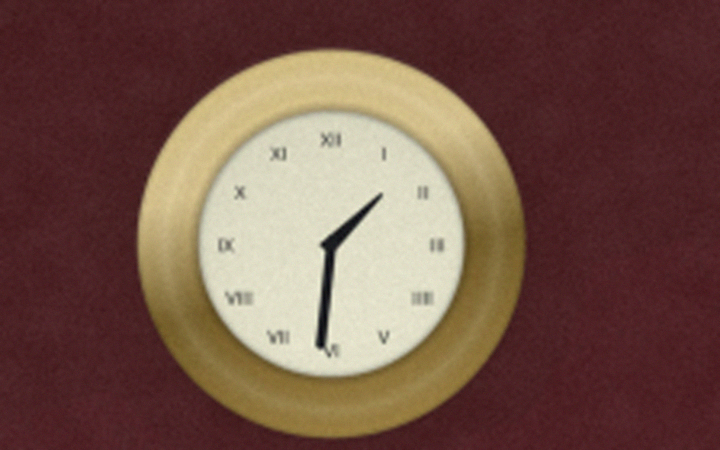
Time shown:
1.31
